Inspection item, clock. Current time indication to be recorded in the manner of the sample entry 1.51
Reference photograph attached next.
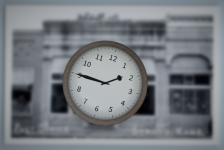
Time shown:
1.45
